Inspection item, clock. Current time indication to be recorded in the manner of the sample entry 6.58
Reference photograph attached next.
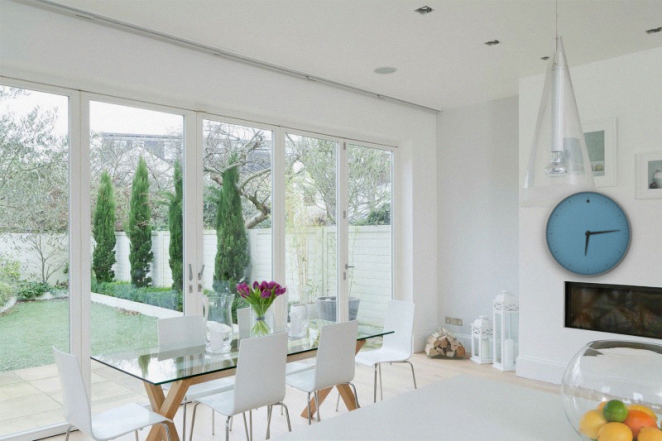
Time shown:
6.14
